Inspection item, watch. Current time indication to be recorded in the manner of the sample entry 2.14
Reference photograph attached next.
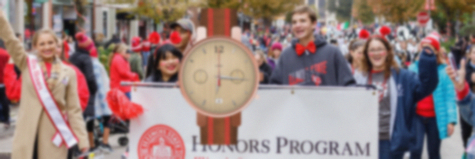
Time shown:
6.16
